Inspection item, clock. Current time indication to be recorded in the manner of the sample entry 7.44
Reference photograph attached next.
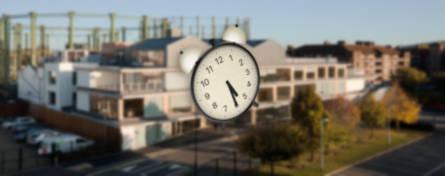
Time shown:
5.30
